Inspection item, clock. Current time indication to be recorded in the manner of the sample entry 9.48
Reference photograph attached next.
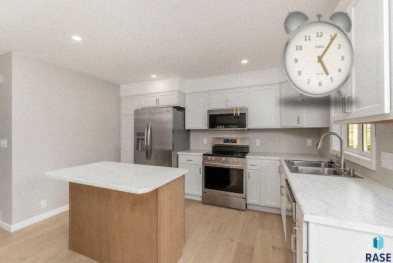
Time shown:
5.06
